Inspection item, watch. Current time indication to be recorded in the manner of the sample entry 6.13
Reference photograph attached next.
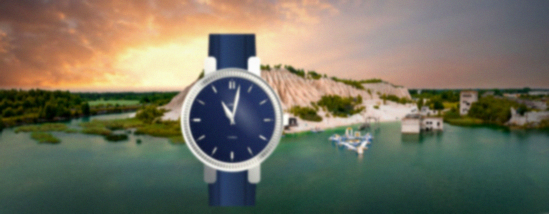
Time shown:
11.02
